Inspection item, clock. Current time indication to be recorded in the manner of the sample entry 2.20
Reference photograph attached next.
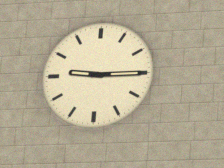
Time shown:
9.15
